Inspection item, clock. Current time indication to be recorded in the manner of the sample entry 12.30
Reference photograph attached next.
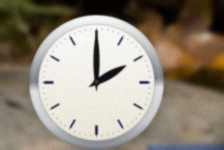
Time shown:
2.00
